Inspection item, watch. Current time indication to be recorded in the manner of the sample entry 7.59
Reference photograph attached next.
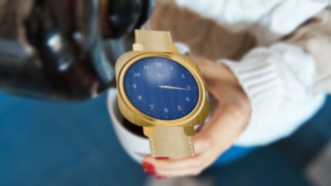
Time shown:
3.16
